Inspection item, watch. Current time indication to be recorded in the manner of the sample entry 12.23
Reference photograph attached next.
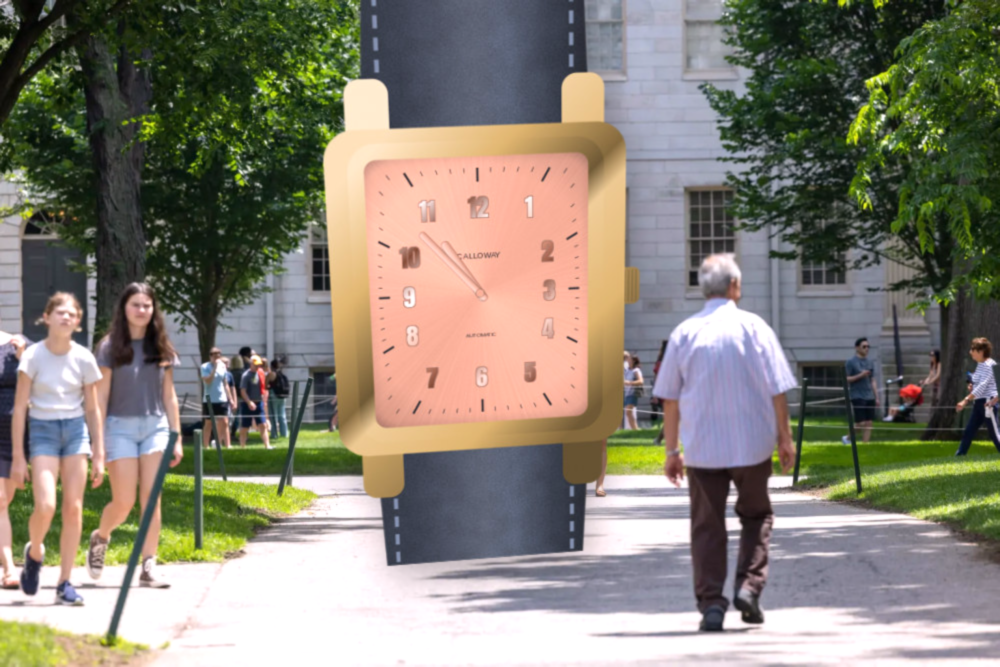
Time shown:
10.53
